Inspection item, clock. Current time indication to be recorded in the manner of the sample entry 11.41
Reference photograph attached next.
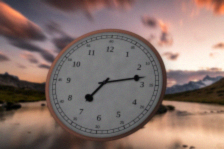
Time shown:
7.13
